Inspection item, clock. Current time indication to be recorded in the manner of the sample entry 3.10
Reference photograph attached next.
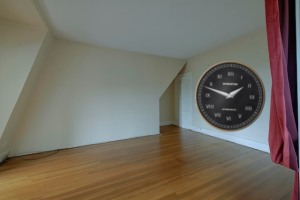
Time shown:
1.48
